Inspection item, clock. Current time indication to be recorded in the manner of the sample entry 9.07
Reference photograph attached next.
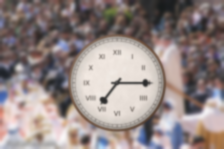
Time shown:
7.15
